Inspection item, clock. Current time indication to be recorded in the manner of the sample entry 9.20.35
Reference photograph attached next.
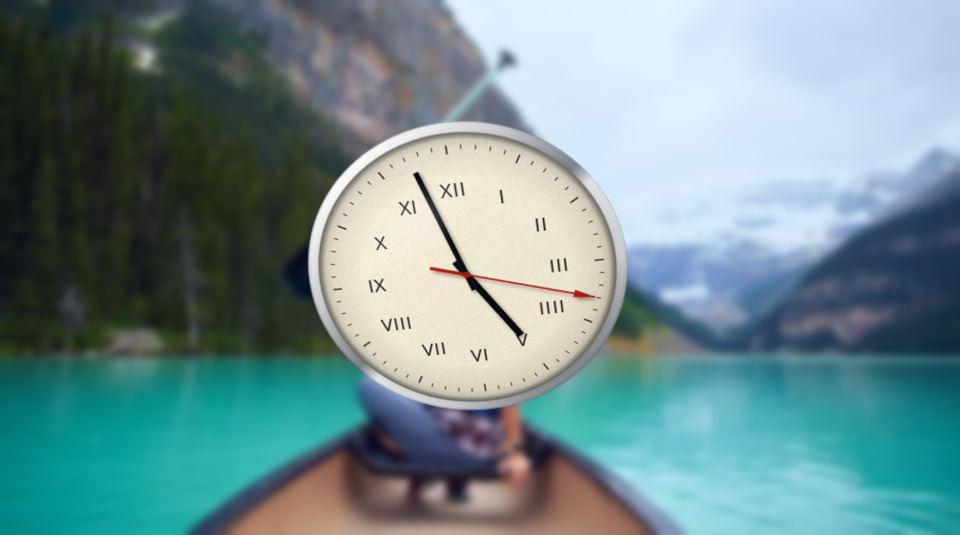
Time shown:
4.57.18
